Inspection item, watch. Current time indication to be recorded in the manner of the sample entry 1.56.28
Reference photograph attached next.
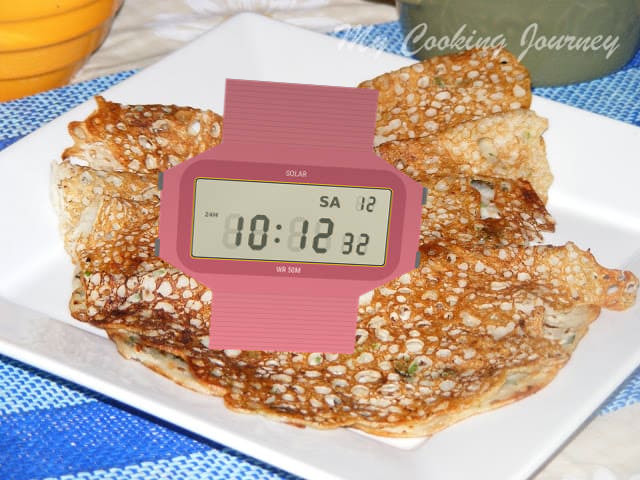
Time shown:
10.12.32
